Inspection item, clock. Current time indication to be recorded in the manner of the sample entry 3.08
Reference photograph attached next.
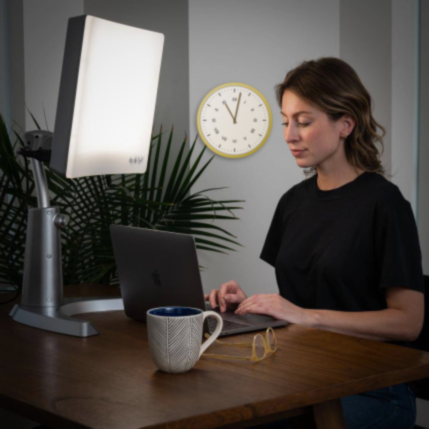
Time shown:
11.02
